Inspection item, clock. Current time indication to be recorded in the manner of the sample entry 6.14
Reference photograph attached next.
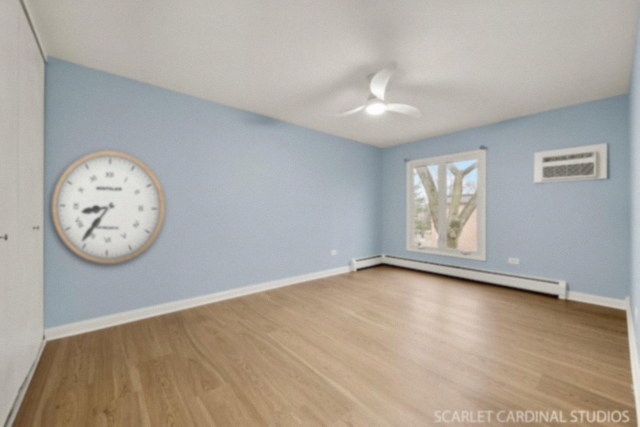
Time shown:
8.36
